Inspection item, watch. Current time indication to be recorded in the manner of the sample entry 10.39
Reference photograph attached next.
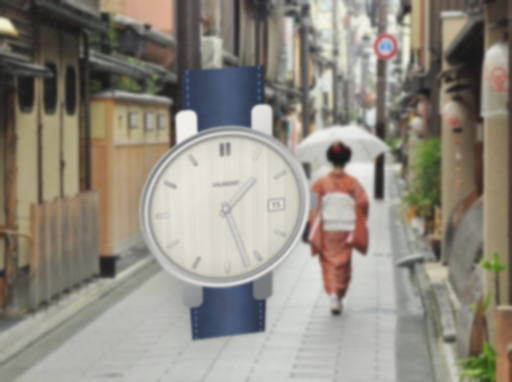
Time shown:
1.27
